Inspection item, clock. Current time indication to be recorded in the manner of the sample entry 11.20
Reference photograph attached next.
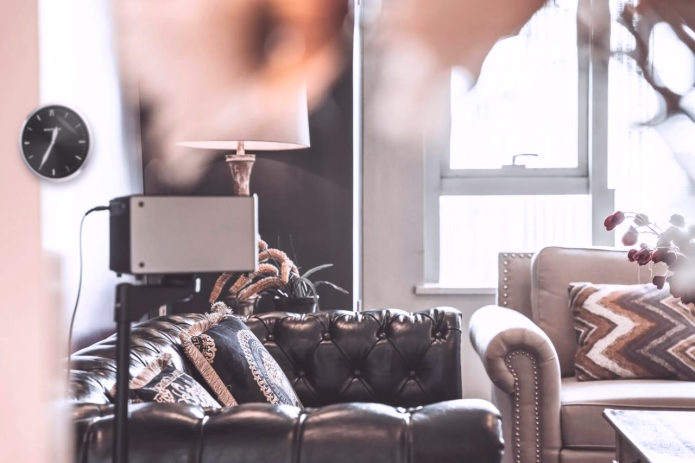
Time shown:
12.35
